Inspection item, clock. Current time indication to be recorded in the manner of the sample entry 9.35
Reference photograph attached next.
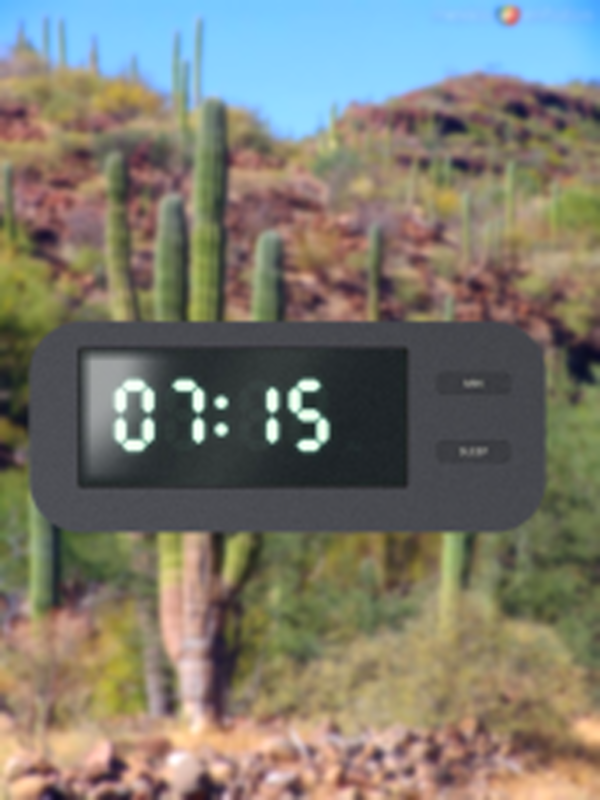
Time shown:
7.15
